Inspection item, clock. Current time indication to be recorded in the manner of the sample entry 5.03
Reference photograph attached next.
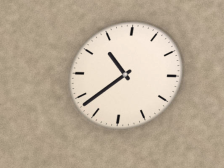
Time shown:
10.38
